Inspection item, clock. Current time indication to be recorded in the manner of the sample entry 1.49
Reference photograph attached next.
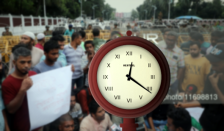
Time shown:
12.21
